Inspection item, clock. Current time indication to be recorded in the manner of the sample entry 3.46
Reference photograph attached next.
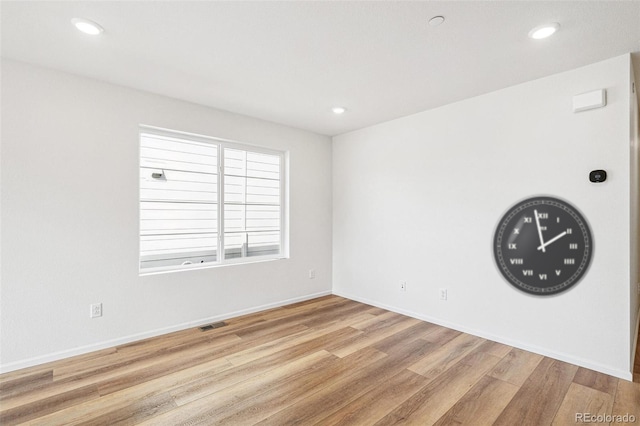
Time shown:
1.58
